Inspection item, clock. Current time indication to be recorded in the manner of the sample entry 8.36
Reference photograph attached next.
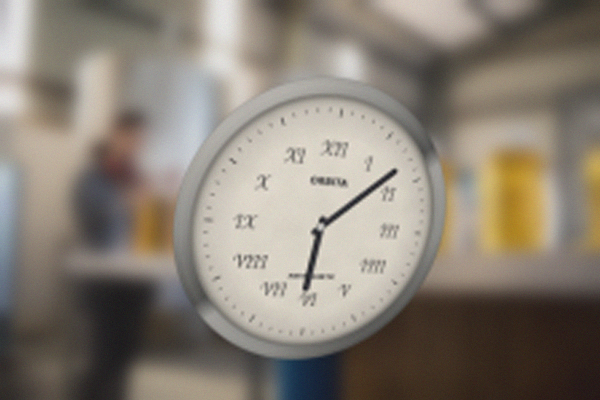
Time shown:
6.08
